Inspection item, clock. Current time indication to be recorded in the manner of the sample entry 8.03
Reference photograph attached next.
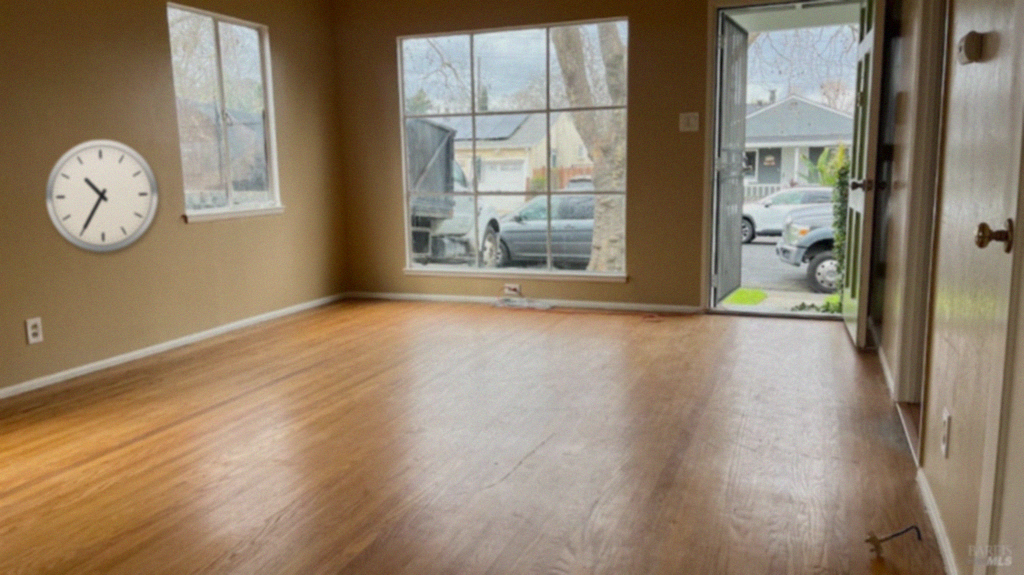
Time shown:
10.35
